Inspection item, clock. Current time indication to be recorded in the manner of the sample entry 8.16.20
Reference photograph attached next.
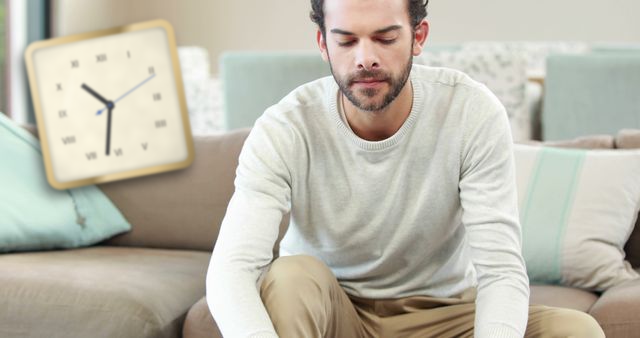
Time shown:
10.32.11
